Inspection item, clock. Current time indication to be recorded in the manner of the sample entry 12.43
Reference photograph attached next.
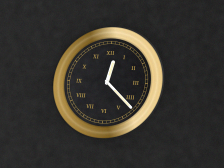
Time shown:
12.22
